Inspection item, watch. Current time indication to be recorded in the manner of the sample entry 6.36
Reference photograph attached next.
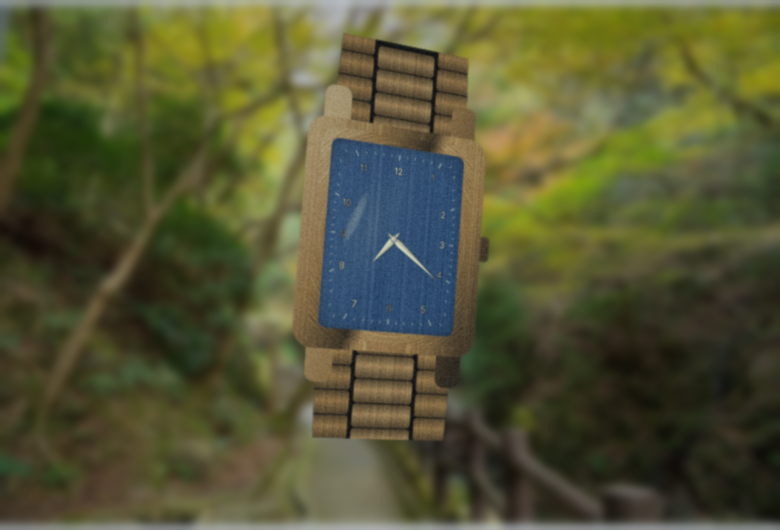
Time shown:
7.21
